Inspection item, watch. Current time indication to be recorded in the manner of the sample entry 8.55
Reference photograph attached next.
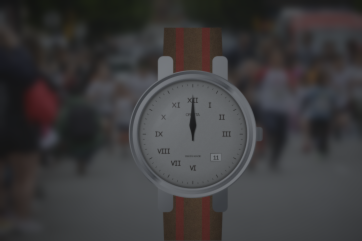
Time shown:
12.00
